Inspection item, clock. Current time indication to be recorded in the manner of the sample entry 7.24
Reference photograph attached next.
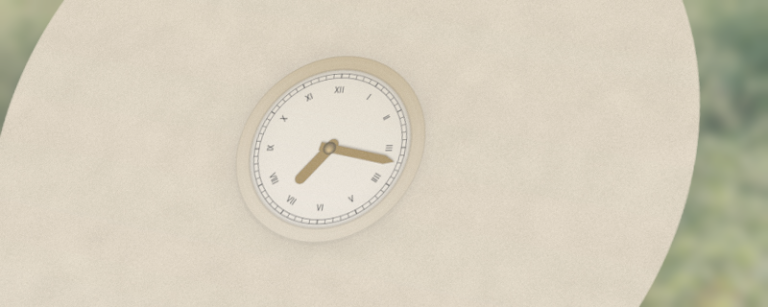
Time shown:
7.17
